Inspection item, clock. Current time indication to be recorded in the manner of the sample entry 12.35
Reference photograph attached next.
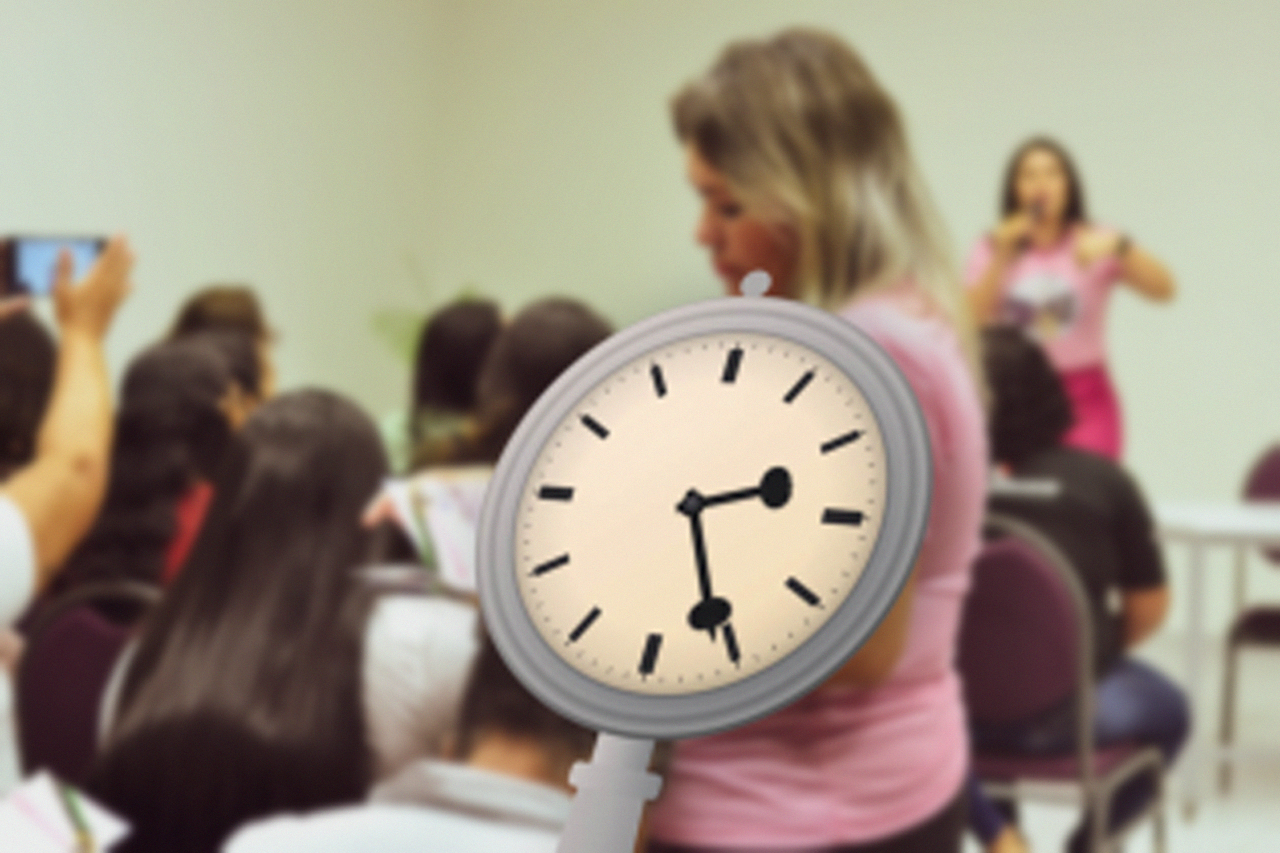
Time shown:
2.26
